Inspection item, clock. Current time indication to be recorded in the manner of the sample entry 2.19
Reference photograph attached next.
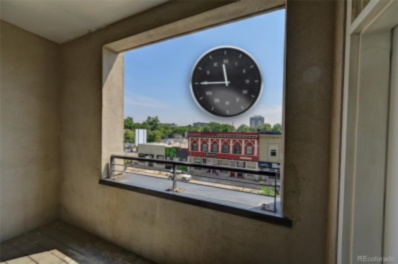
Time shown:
11.45
